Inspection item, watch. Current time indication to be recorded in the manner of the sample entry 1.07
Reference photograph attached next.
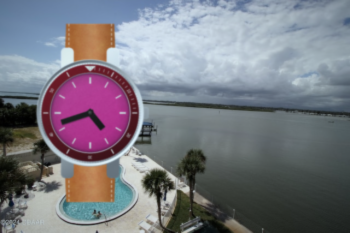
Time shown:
4.42
